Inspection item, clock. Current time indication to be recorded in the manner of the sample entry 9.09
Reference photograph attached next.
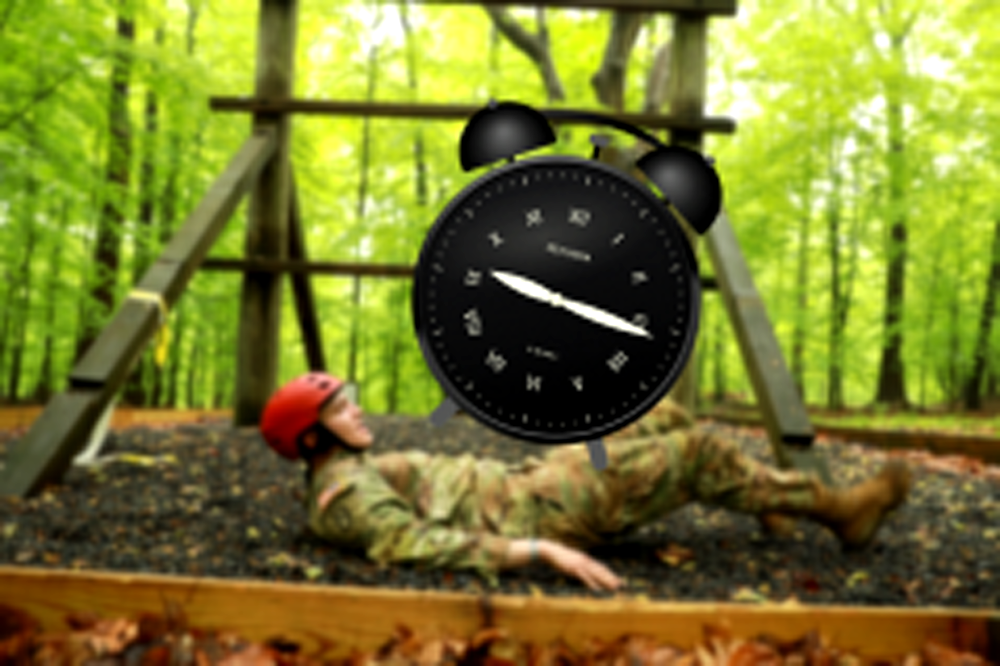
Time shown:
9.16
